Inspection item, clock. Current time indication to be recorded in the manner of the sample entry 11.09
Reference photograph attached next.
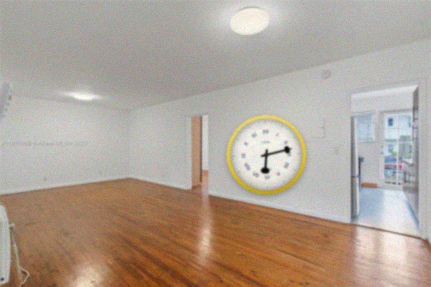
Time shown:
6.13
